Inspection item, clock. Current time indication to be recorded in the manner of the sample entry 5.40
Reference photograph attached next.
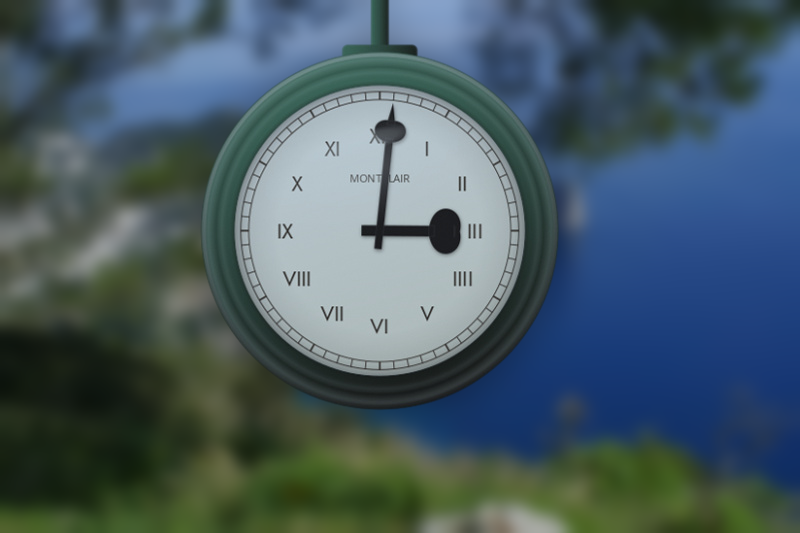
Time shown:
3.01
